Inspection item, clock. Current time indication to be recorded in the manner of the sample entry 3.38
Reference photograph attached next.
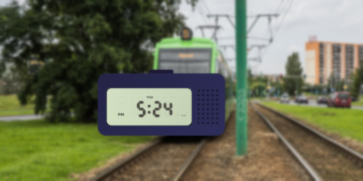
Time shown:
5.24
